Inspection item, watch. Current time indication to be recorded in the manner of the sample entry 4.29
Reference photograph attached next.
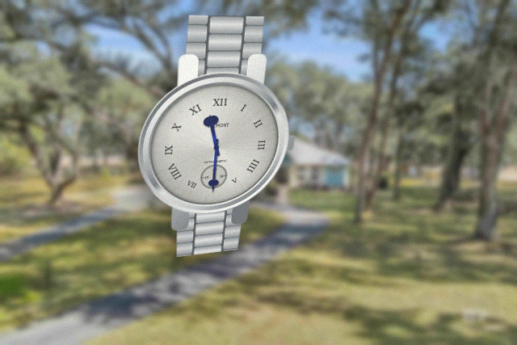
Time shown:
11.30
